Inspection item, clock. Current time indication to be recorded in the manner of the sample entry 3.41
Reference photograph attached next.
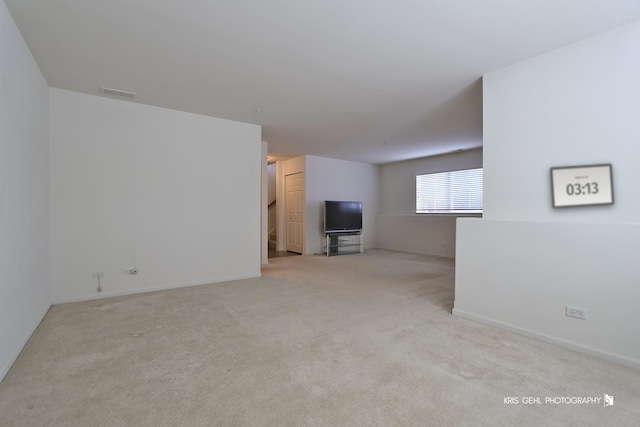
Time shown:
3.13
